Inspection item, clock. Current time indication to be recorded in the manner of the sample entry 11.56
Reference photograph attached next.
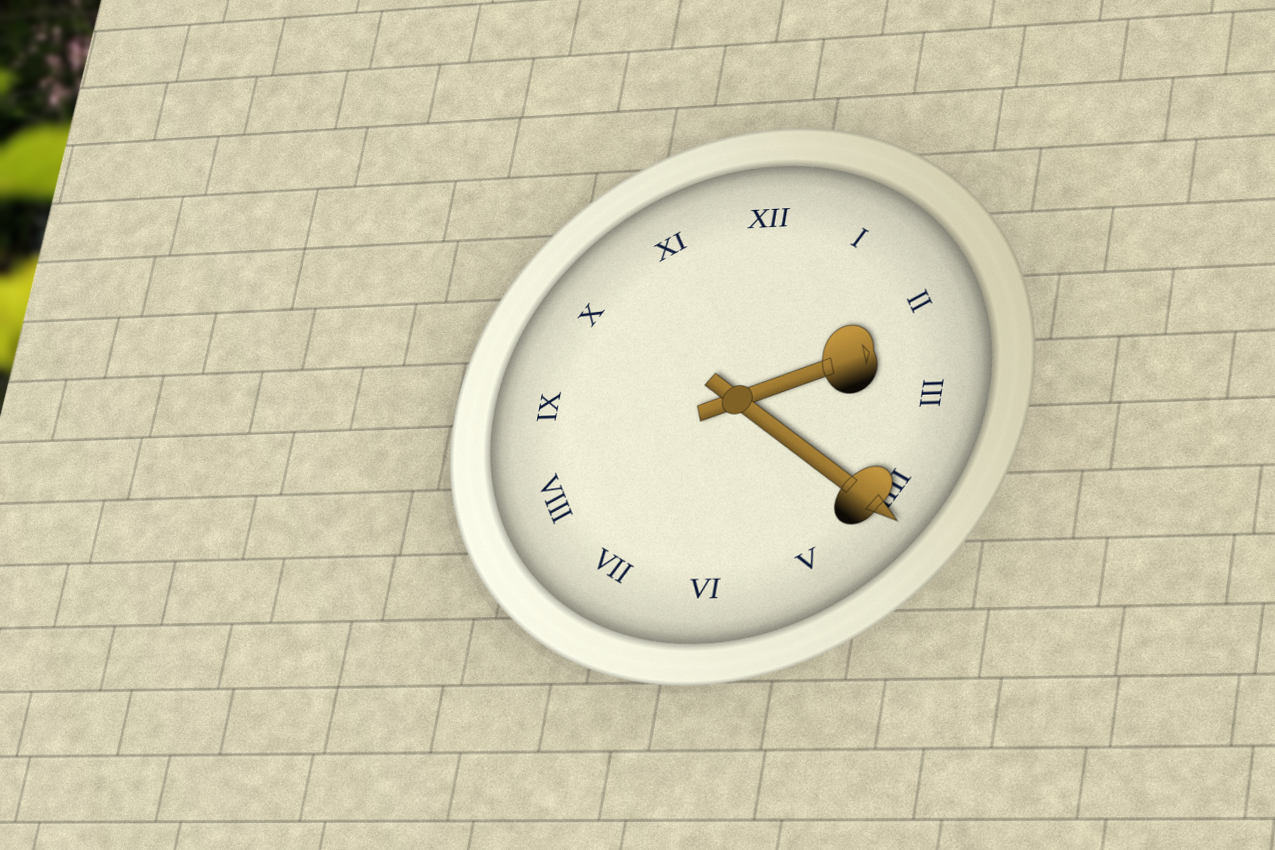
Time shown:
2.21
